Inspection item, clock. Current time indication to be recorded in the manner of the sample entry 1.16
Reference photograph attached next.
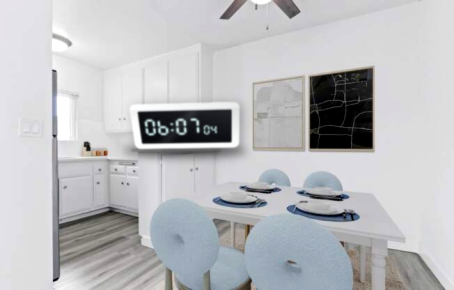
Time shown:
6.07
